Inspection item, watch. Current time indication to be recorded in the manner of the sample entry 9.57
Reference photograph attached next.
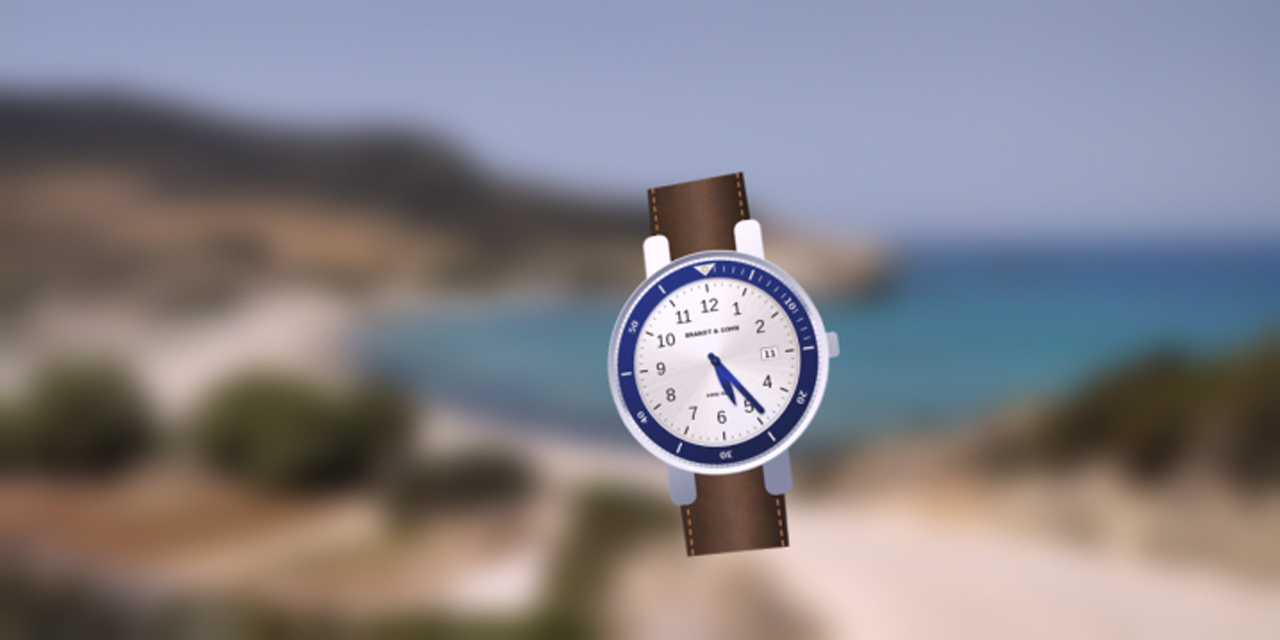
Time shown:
5.24
